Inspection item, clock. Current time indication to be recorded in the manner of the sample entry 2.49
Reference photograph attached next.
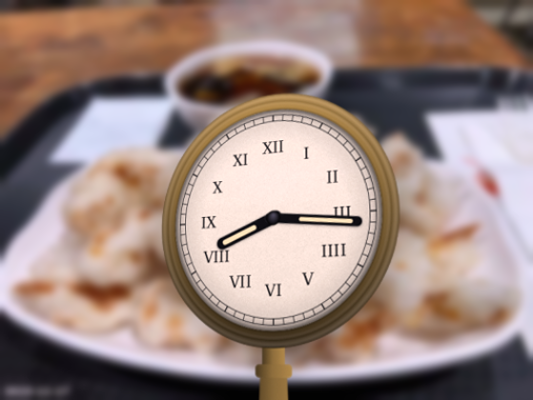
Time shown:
8.16
